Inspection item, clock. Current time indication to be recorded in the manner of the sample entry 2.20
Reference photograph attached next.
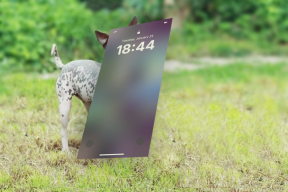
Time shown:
18.44
